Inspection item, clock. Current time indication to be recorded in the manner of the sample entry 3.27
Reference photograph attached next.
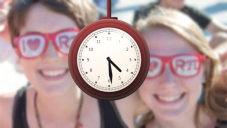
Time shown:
4.29
